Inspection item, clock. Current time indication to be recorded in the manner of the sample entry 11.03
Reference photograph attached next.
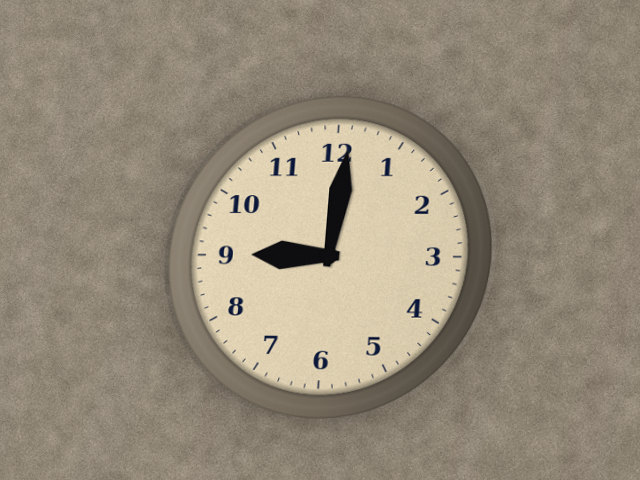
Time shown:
9.01
